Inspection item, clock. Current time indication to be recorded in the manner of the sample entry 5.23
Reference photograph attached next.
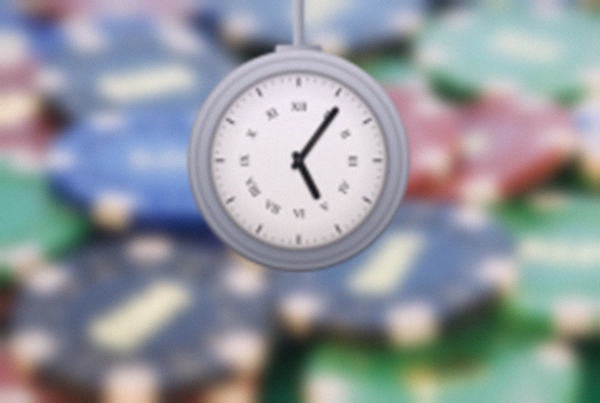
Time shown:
5.06
